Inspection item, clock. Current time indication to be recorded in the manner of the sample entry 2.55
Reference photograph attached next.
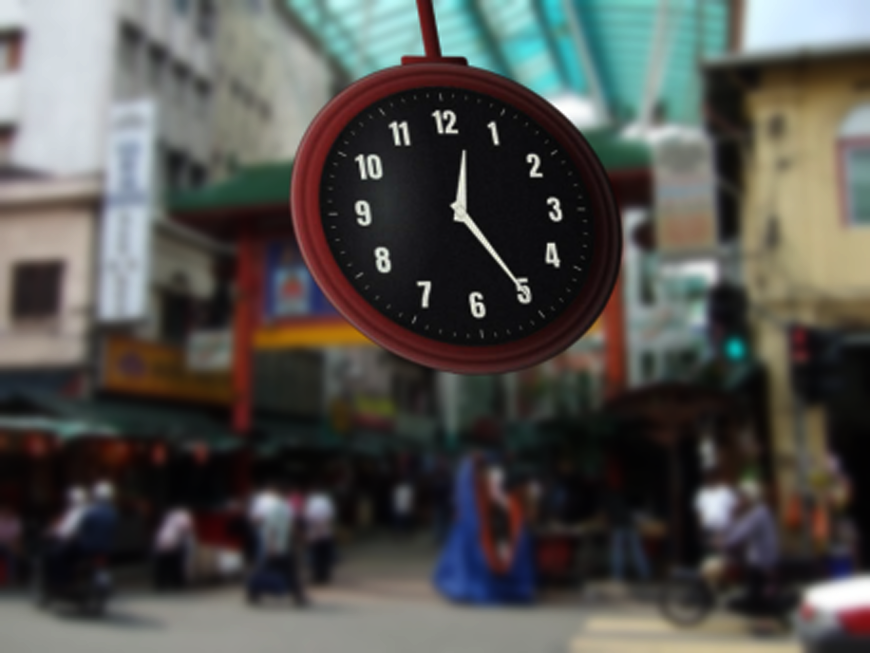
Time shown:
12.25
